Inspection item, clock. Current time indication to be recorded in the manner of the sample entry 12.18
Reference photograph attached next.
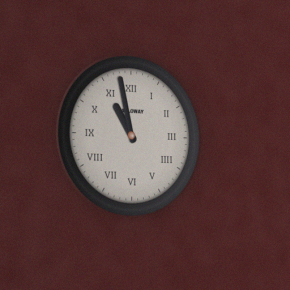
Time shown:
10.58
